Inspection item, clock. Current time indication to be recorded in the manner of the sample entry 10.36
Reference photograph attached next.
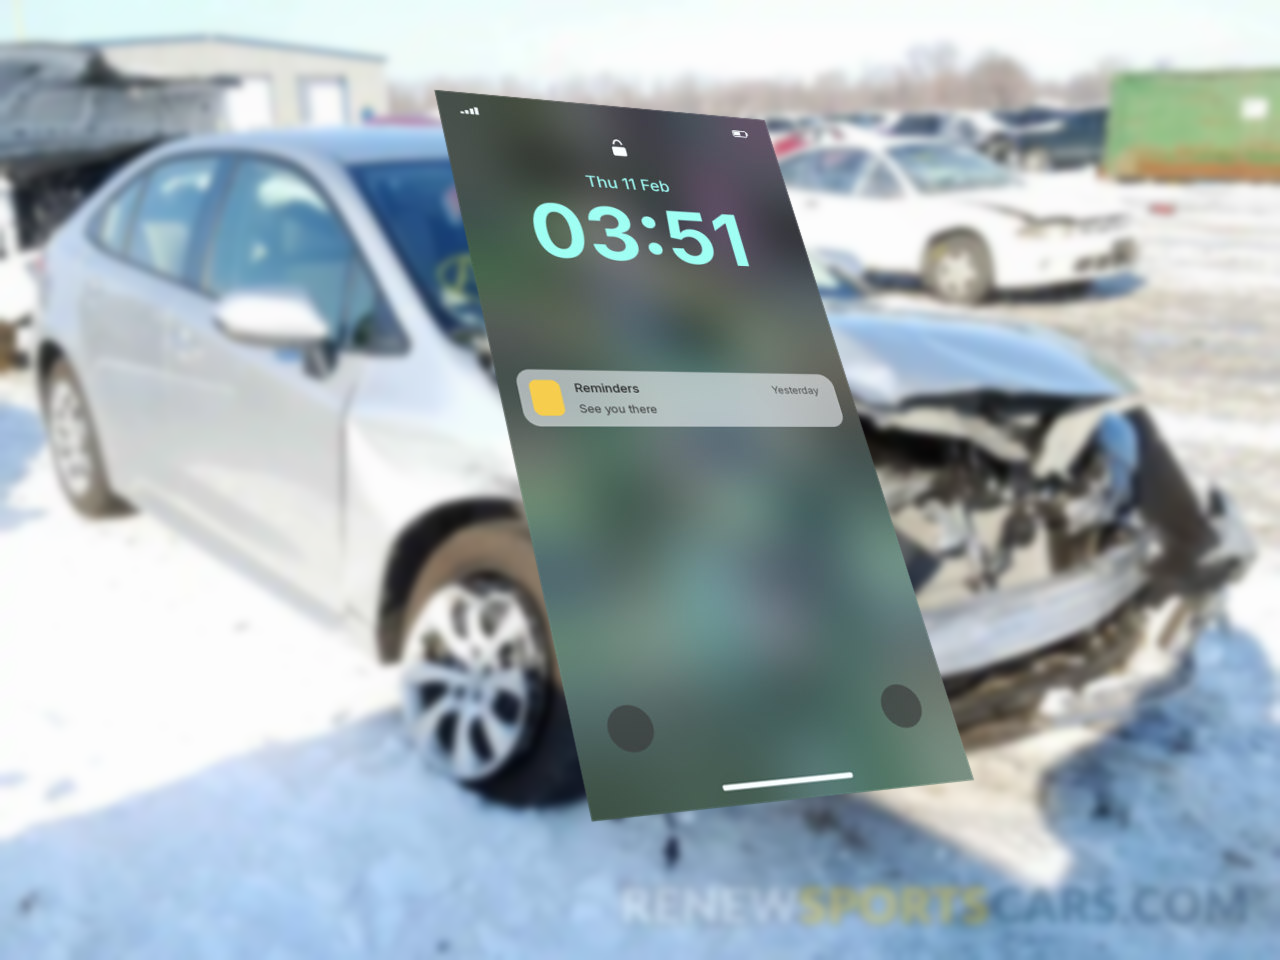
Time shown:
3.51
